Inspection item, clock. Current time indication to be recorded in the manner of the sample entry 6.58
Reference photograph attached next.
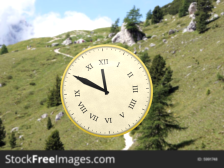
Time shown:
11.50
